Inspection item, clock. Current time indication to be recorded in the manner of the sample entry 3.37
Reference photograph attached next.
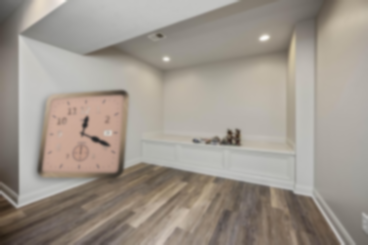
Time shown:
12.19
